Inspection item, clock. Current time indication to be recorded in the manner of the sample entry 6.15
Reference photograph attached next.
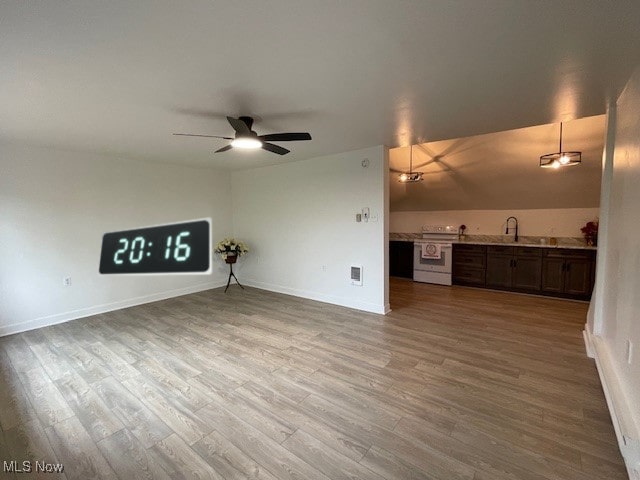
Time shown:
20.16
